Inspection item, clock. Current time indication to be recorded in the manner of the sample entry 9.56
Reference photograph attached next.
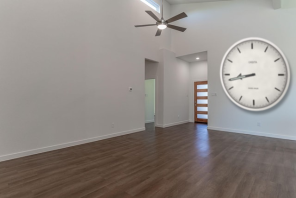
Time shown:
8.43
